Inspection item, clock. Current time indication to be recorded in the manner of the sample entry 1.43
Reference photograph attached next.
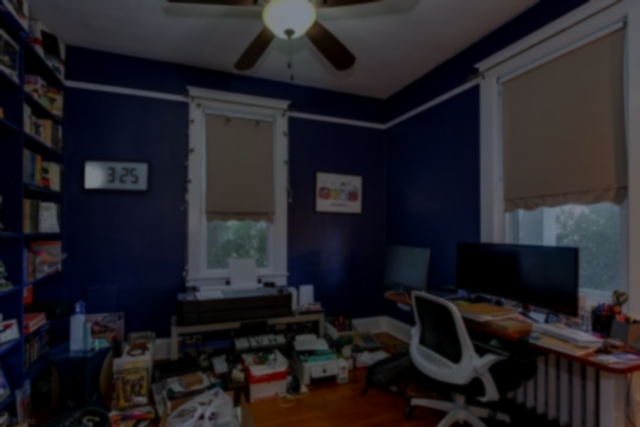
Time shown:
3.25
